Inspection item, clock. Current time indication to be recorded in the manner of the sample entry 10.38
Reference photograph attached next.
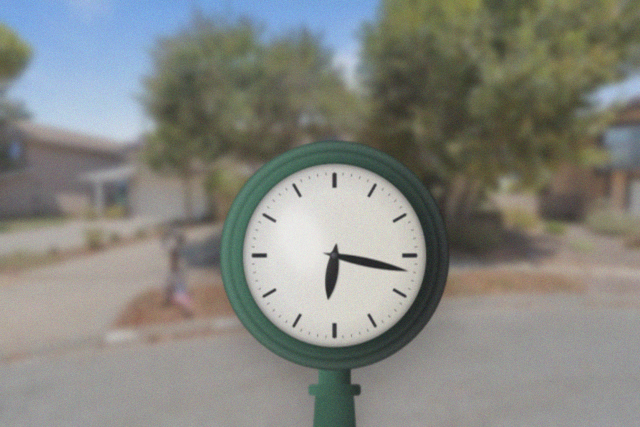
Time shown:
6.17
